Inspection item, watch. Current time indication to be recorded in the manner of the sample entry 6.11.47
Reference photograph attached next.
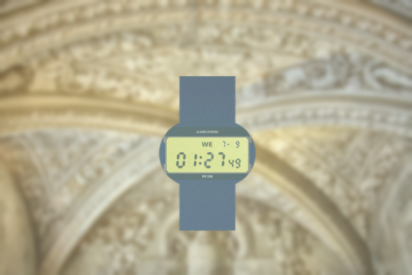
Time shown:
1.27.49
